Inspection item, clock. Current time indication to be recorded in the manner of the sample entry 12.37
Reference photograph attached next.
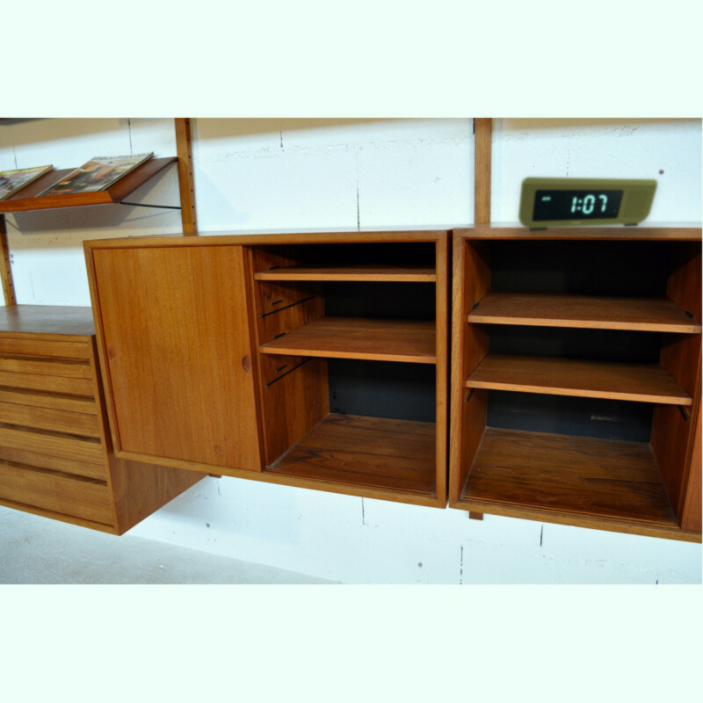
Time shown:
1.07
